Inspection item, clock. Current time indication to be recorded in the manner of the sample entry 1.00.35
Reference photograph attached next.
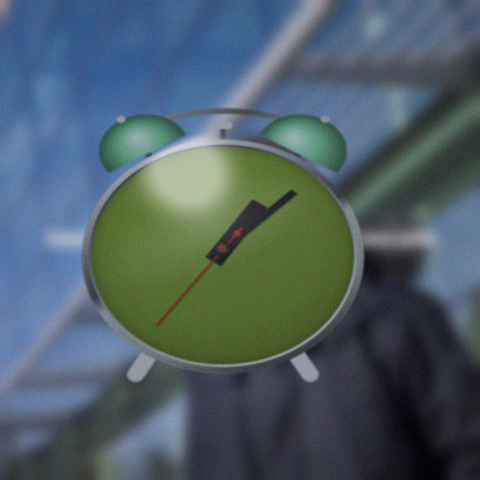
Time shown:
1.07.36
